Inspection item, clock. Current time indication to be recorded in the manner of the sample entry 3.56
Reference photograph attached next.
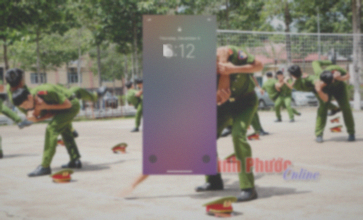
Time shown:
6.12
